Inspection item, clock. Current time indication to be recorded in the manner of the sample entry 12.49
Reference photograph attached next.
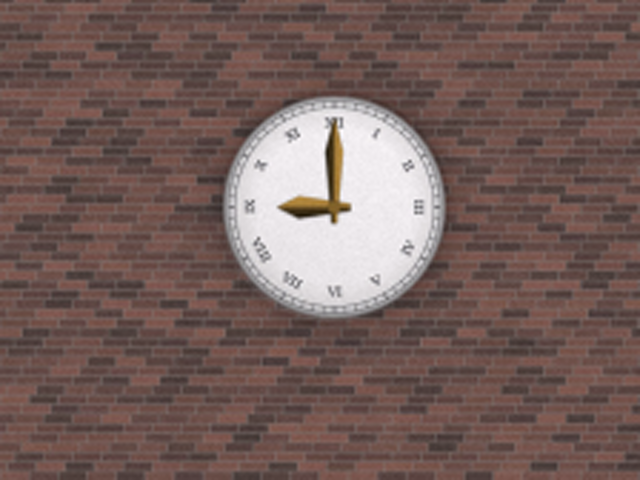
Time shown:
9.00
